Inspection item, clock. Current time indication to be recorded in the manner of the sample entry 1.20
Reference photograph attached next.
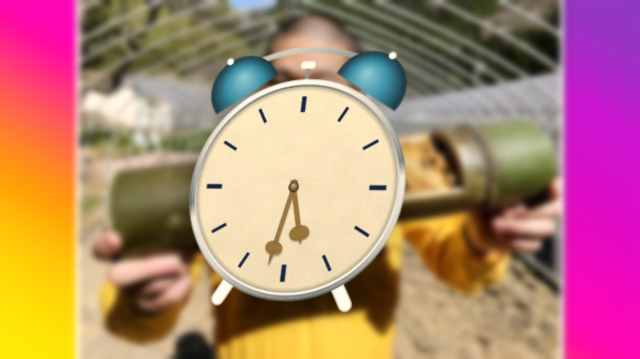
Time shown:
5.32
